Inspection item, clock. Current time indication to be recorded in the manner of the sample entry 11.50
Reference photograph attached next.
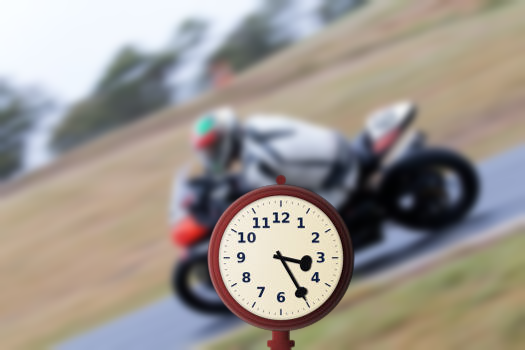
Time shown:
3.25
